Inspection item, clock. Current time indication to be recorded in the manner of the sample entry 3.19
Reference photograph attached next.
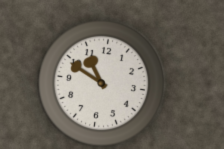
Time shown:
10.49
